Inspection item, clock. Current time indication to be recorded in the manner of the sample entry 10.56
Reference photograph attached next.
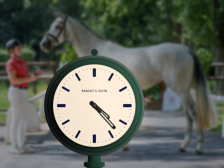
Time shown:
4.23
